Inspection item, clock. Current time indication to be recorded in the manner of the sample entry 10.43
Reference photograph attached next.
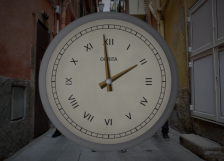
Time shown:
1.59
